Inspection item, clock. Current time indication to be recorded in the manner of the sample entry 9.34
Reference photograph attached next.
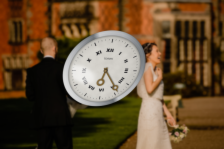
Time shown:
6.24
